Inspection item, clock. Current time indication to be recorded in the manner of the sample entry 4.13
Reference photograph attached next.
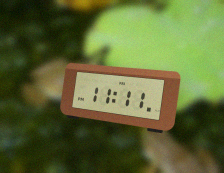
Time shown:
11.11
